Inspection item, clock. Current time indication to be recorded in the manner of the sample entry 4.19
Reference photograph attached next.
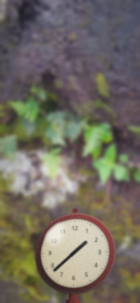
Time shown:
1.38
